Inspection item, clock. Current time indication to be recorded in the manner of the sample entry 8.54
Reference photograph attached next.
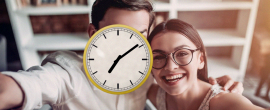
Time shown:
7.09
